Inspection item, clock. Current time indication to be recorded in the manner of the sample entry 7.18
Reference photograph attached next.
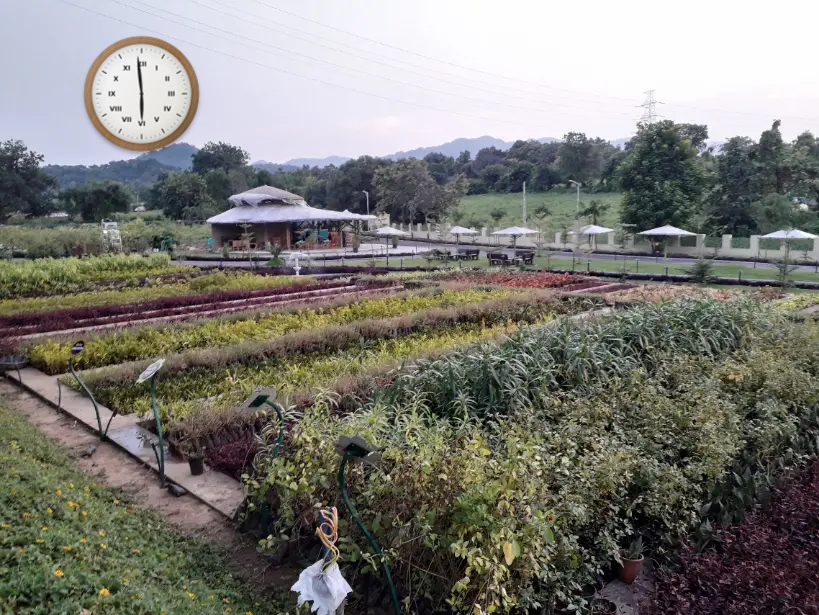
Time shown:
5.59
